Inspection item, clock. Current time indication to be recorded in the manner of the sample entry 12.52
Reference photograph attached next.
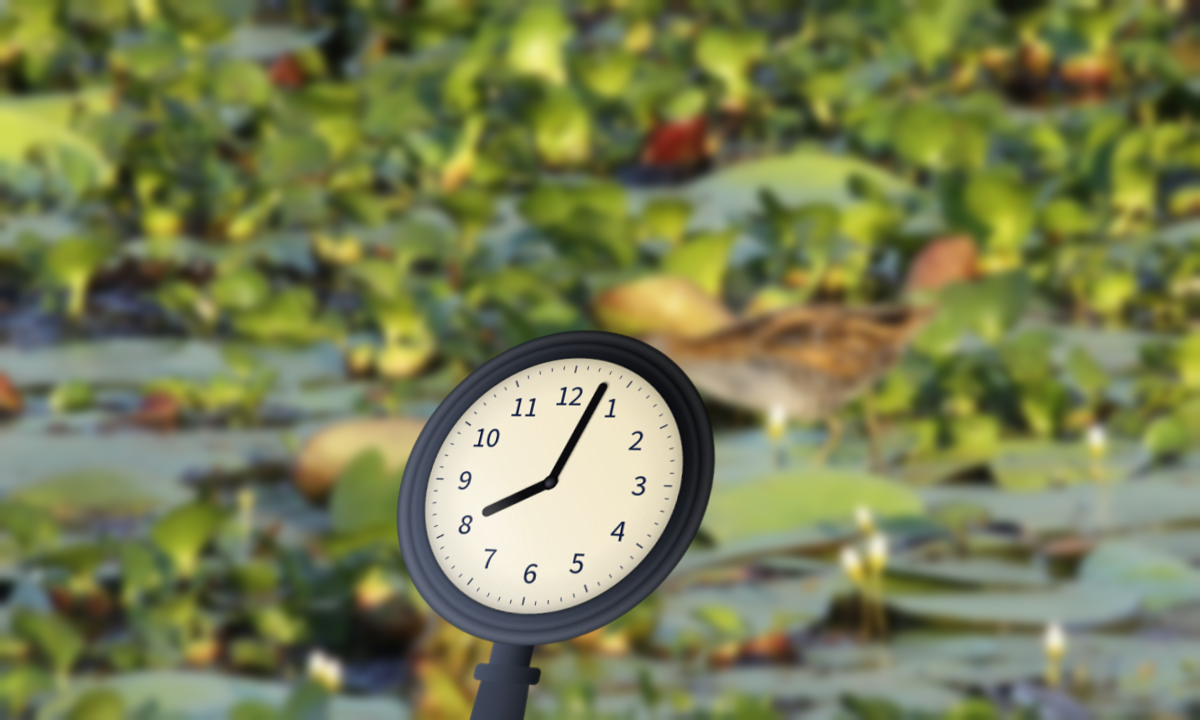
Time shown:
8.03
